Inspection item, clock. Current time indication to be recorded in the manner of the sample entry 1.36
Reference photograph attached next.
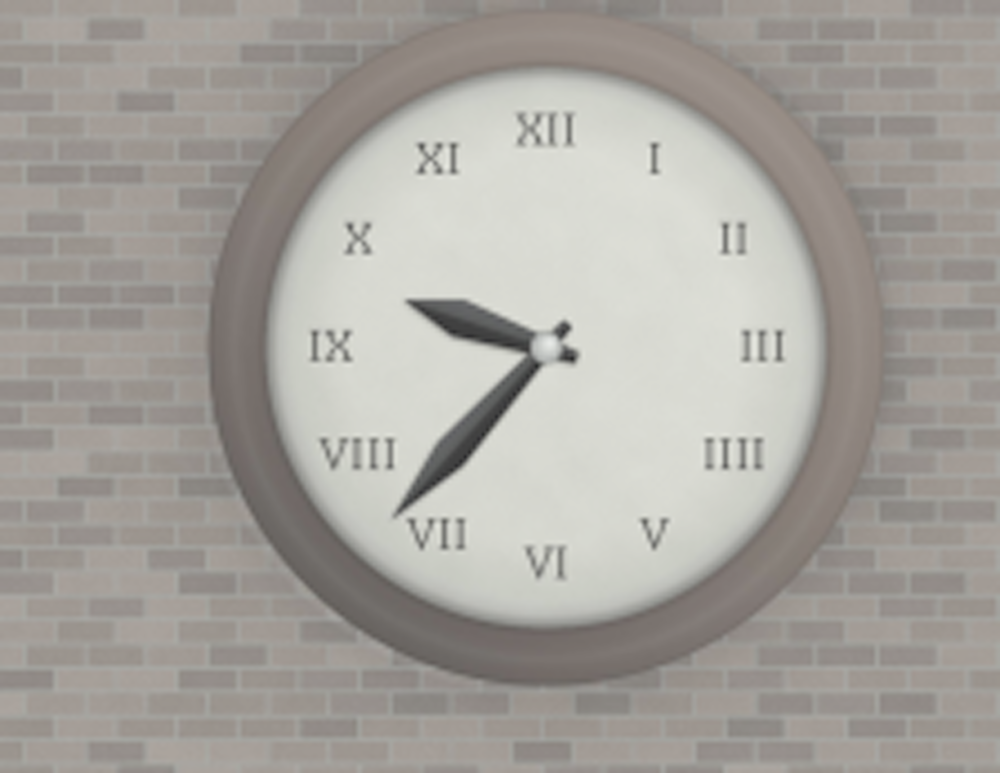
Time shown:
9.37
